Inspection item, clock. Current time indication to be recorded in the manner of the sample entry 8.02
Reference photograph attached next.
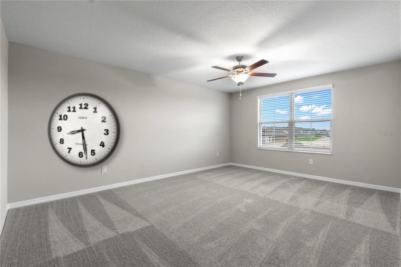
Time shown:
8.28
